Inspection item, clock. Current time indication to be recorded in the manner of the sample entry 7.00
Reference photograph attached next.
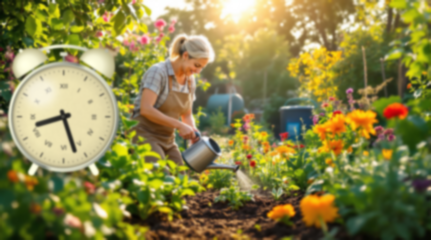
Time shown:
8.27
